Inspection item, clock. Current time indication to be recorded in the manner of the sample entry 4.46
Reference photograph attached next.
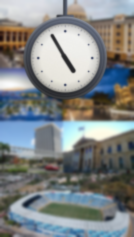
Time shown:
4.55
